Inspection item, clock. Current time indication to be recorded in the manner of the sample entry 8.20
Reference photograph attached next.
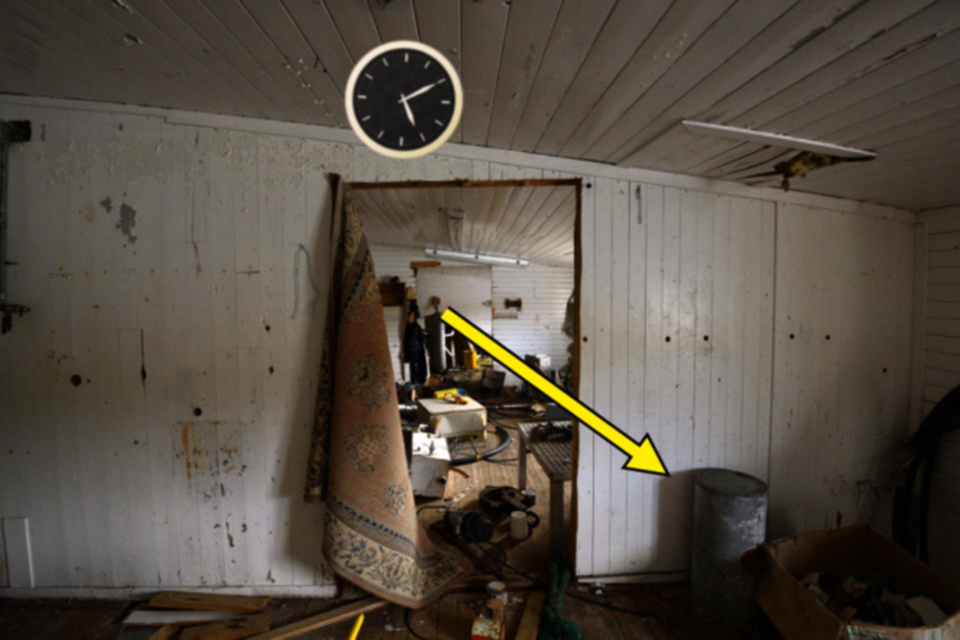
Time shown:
5.10
